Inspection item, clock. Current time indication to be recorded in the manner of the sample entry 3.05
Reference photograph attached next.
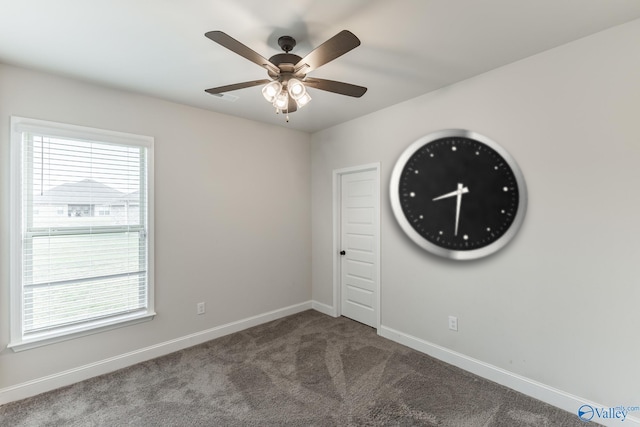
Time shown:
8.32
